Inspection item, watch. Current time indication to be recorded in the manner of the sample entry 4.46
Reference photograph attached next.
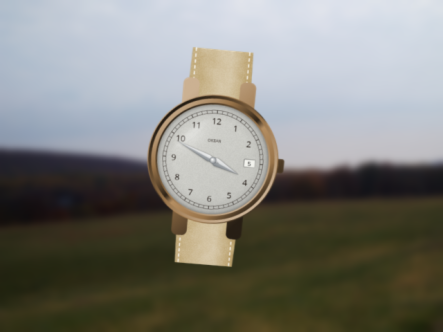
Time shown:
3.49
